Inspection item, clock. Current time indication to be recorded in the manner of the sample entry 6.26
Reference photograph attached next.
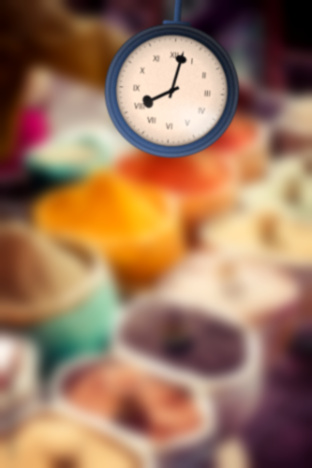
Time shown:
8.02
